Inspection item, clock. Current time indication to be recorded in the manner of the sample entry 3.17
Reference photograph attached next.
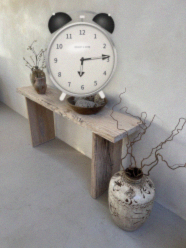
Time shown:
6.14
